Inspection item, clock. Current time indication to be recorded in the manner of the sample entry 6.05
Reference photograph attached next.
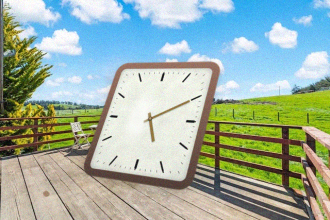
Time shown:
5.10
